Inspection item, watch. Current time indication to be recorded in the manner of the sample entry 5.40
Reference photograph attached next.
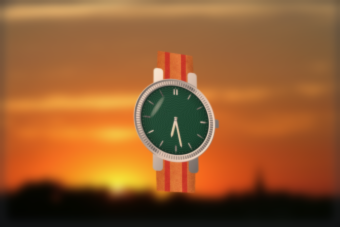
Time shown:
6.28
